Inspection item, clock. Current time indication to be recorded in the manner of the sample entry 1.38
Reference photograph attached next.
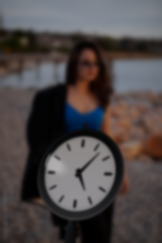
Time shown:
5.07
